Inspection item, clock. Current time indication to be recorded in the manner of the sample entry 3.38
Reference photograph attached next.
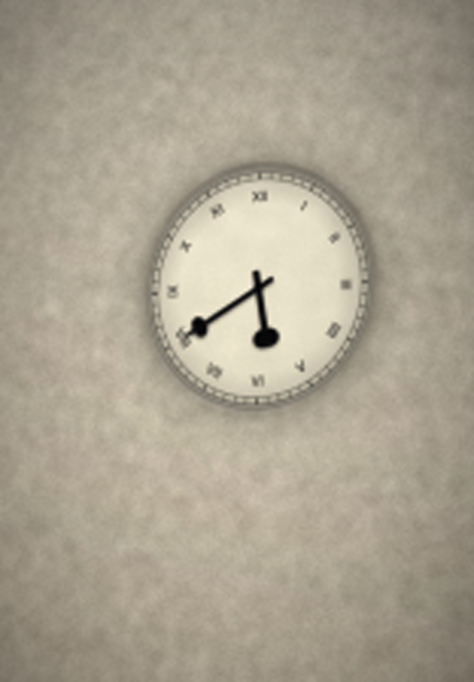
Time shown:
5.40
